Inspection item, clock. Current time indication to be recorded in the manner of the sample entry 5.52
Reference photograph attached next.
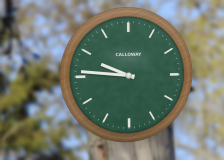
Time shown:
9.46
